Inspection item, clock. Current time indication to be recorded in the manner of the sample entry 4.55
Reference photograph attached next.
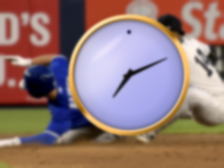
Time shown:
7.11
